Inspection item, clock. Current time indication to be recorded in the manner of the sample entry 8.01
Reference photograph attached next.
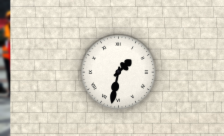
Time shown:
1.32
